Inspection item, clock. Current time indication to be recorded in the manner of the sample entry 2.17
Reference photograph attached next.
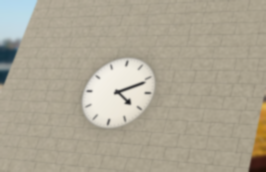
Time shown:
4.11
